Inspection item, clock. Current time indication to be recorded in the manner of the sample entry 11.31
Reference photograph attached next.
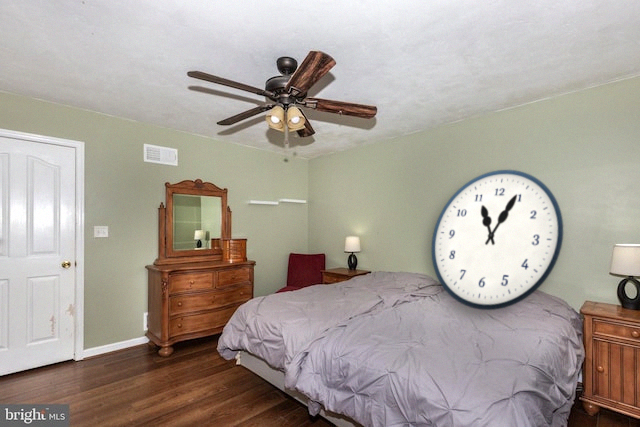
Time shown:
11.04
